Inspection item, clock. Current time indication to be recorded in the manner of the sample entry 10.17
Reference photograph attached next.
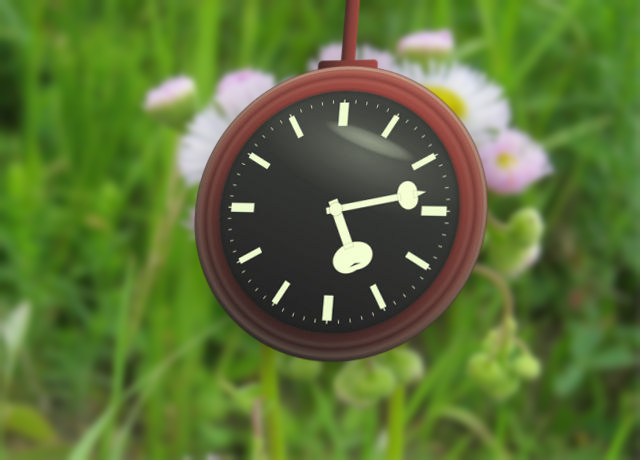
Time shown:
5.13
